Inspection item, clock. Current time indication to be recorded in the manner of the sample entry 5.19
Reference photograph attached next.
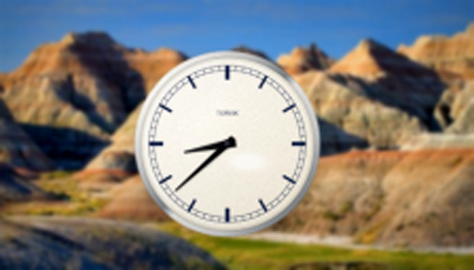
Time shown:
8.38
